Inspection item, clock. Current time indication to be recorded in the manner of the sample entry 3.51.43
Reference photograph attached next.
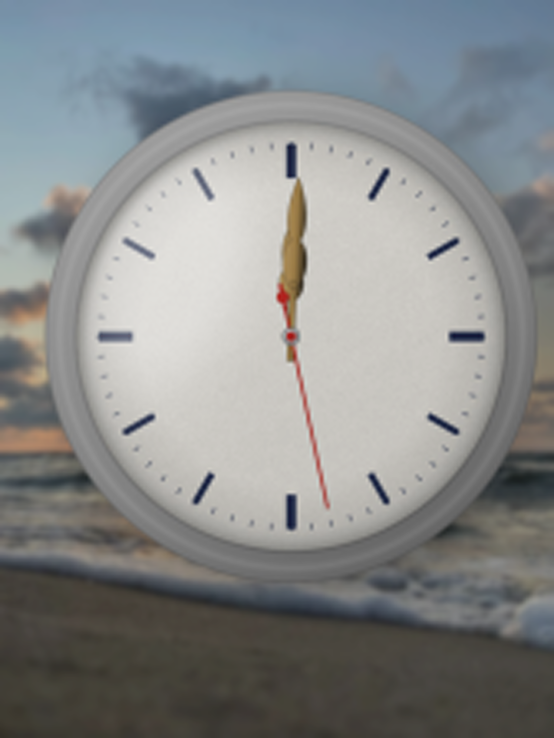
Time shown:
12.00.28
